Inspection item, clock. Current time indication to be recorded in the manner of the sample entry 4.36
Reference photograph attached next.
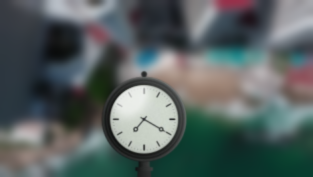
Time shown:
7.20
